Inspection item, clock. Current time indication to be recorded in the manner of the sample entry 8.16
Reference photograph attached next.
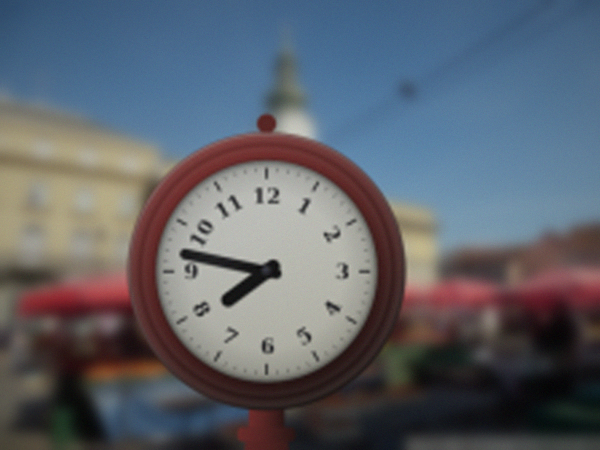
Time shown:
7.47
